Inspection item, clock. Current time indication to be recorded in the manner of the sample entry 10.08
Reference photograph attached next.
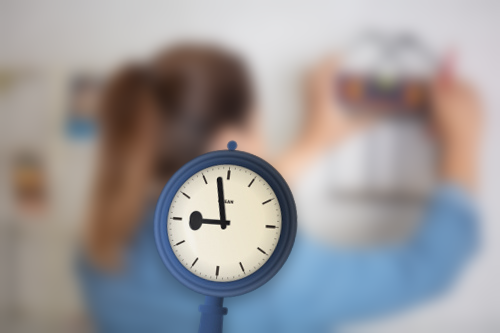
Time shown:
8.58
